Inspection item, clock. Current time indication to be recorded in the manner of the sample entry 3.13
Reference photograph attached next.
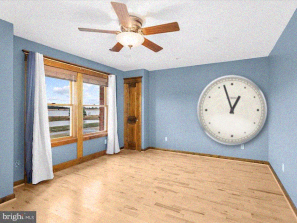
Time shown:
12.57
